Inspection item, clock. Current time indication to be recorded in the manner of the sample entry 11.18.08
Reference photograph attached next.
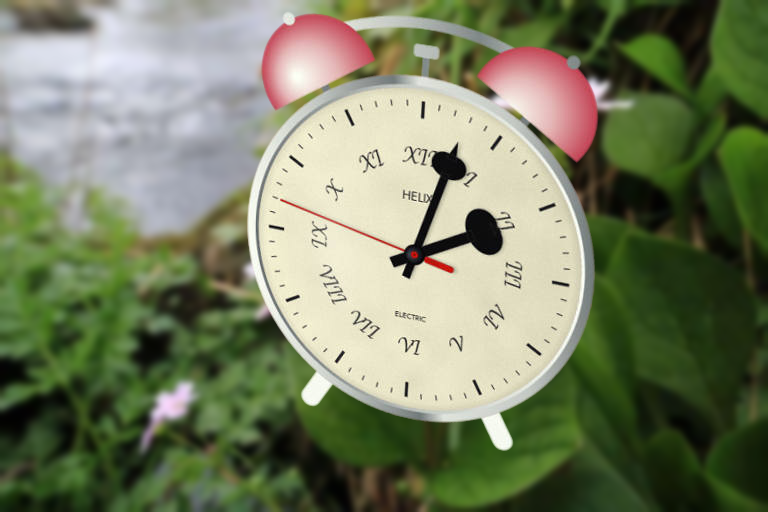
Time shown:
2.02.47
